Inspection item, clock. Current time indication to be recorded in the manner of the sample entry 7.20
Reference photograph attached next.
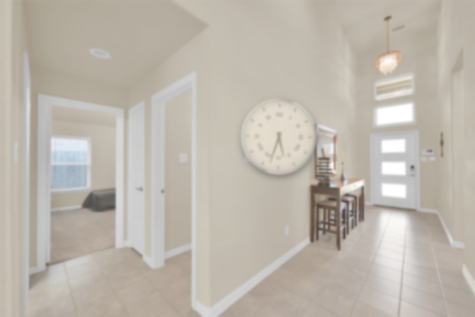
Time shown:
5.33
